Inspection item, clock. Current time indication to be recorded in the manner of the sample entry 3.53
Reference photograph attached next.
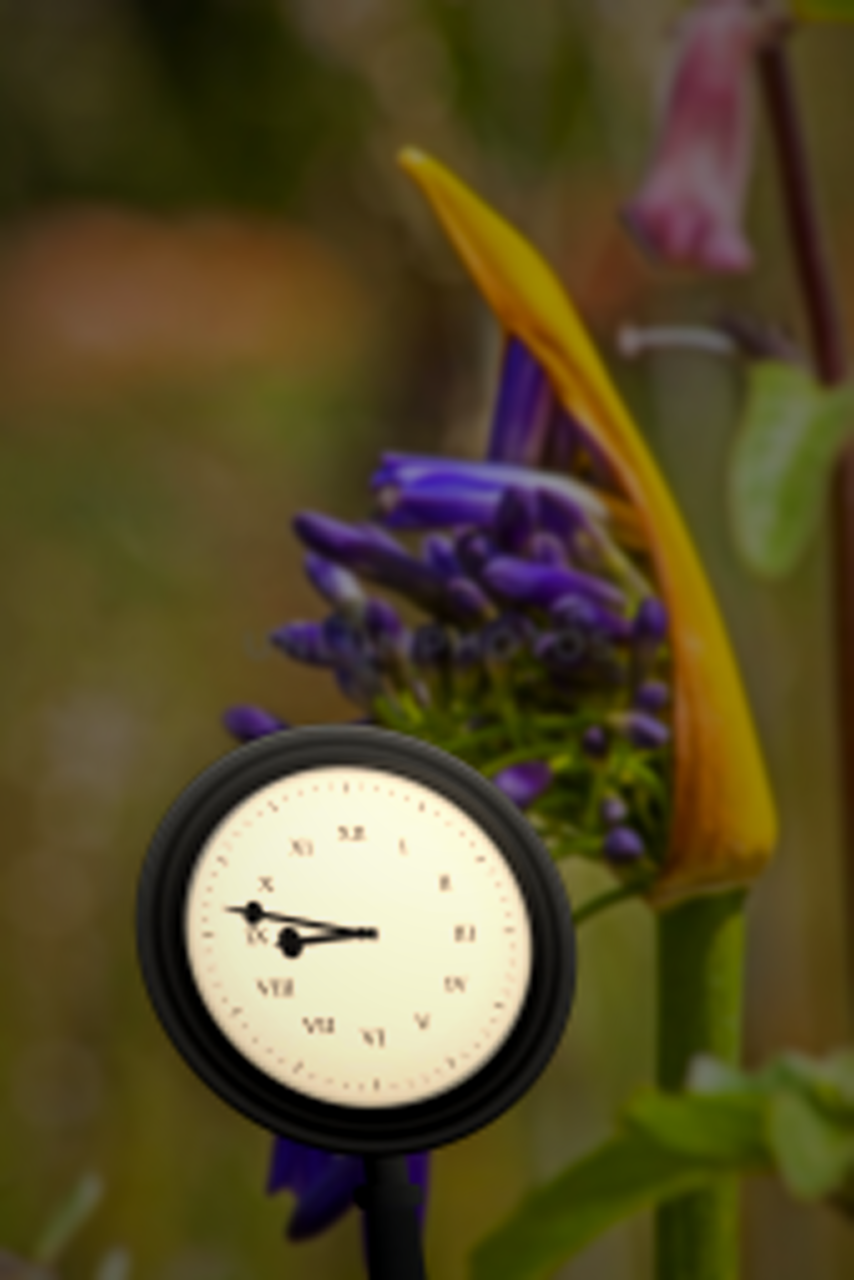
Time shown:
8.47
